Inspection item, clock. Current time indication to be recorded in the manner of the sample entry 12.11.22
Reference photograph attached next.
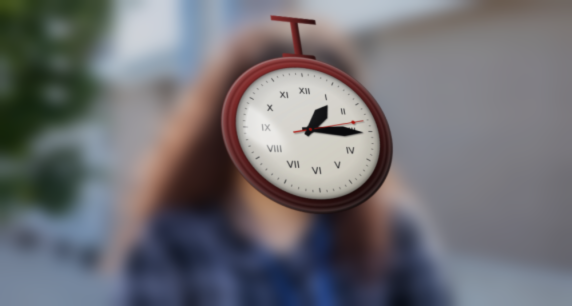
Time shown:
1.15.13
